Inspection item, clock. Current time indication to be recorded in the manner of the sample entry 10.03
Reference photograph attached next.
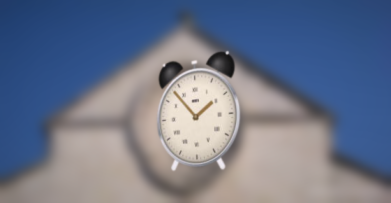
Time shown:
1.53
